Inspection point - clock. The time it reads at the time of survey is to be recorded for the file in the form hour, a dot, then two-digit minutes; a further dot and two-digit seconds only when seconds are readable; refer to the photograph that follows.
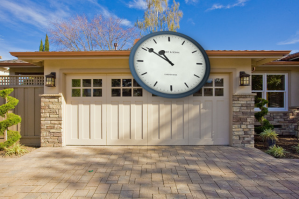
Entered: 10.51
